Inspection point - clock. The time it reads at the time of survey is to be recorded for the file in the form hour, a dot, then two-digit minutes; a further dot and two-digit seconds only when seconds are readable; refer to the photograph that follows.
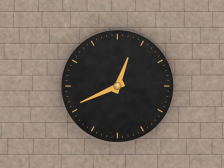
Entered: 12.41
